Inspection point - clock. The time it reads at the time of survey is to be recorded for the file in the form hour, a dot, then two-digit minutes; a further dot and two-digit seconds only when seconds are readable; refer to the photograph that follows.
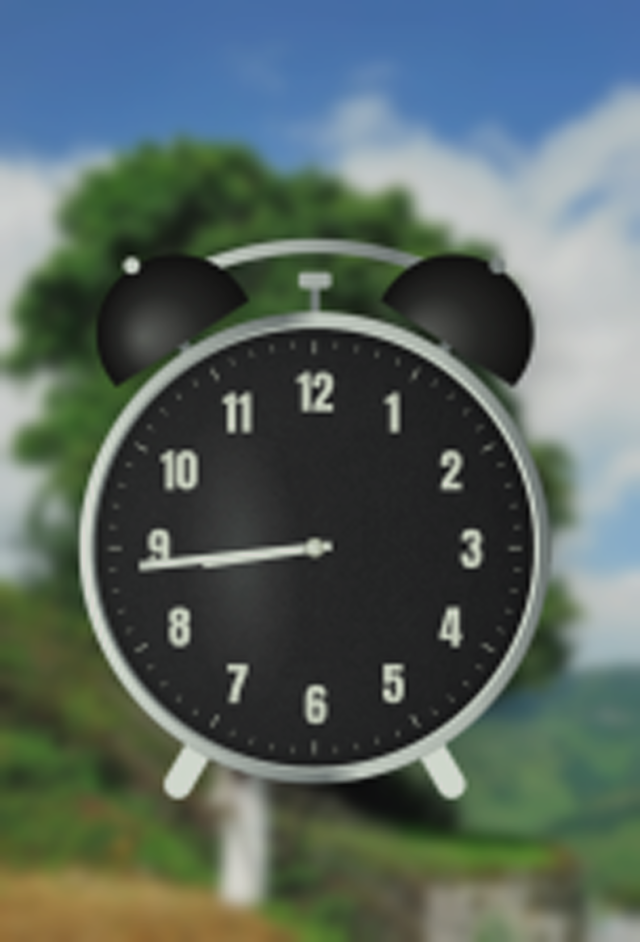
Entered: 8.44
